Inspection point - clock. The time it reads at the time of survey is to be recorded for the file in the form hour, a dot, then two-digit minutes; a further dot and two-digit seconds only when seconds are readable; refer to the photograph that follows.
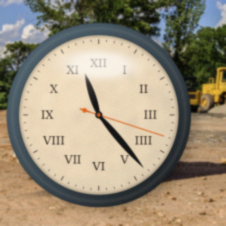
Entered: 11.23.18
